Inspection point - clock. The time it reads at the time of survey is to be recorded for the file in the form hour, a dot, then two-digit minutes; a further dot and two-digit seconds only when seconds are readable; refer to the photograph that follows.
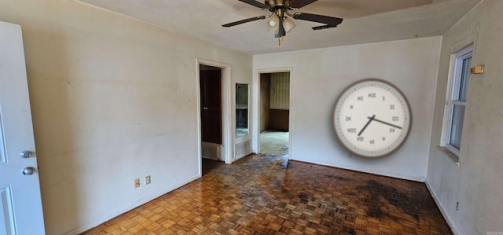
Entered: 7.18
